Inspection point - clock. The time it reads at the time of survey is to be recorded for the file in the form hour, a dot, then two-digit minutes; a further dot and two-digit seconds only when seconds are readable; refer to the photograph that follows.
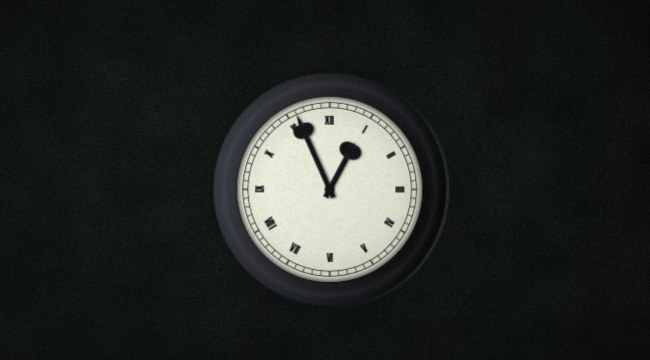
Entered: 12.56
